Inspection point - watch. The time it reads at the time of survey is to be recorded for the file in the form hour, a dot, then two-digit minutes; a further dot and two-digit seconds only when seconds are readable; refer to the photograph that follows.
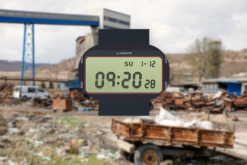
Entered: 9.20.28
